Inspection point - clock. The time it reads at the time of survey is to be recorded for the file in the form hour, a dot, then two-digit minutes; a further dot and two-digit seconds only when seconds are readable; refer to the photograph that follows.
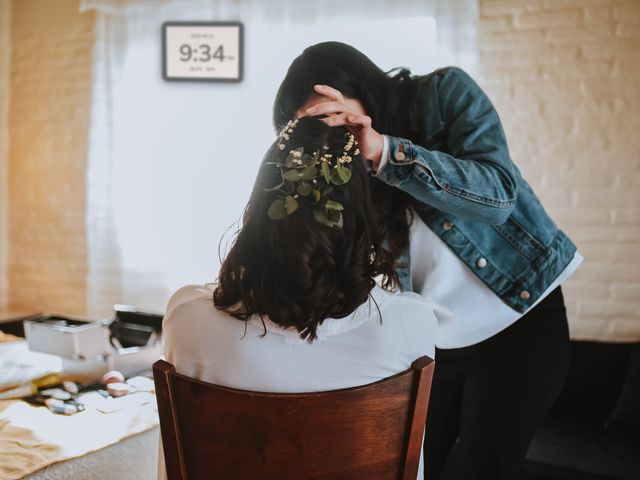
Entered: 9.34
